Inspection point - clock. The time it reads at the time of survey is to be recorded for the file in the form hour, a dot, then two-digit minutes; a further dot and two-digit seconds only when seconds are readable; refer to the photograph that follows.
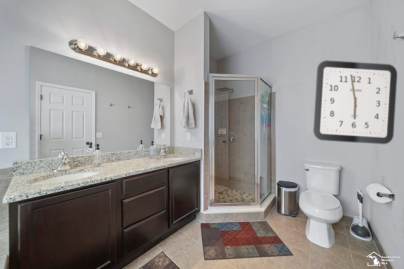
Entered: 5.58
